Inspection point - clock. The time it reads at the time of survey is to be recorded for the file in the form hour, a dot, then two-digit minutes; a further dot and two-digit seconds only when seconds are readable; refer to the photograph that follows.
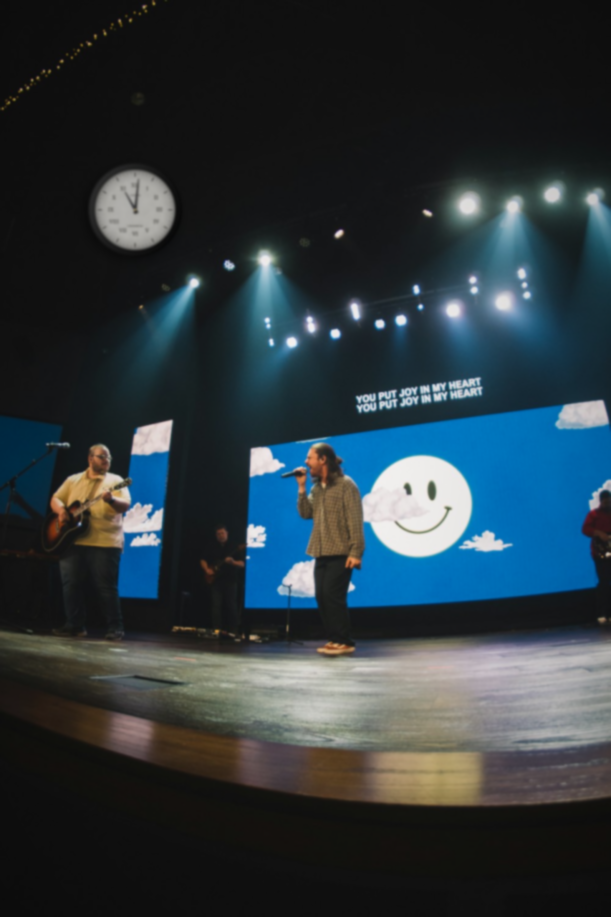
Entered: 11.01
